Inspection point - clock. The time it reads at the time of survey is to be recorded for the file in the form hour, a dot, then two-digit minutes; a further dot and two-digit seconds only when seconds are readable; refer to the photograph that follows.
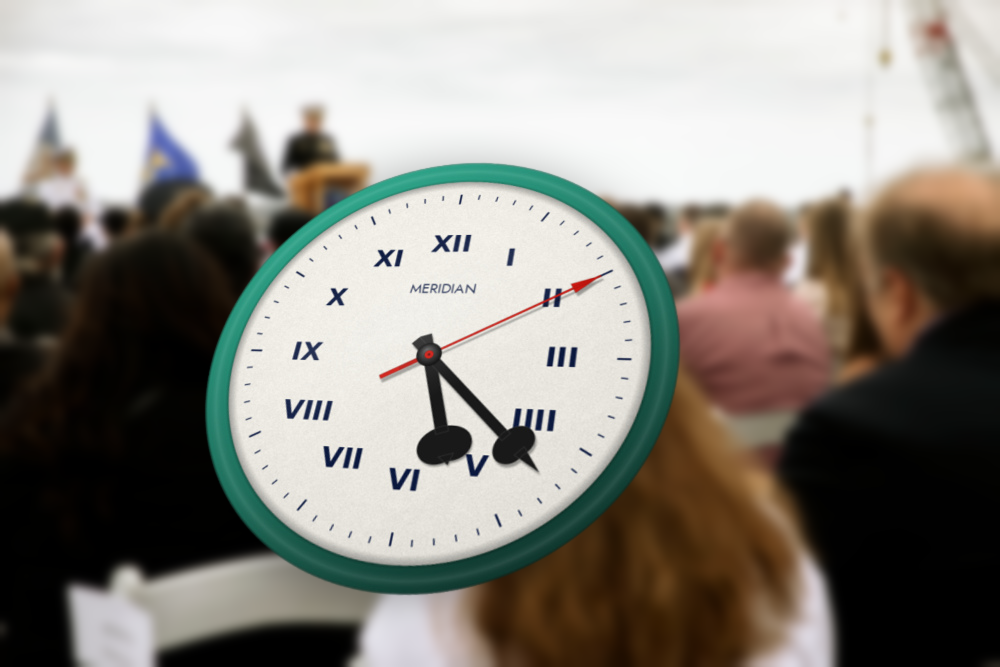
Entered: 5.22.10
